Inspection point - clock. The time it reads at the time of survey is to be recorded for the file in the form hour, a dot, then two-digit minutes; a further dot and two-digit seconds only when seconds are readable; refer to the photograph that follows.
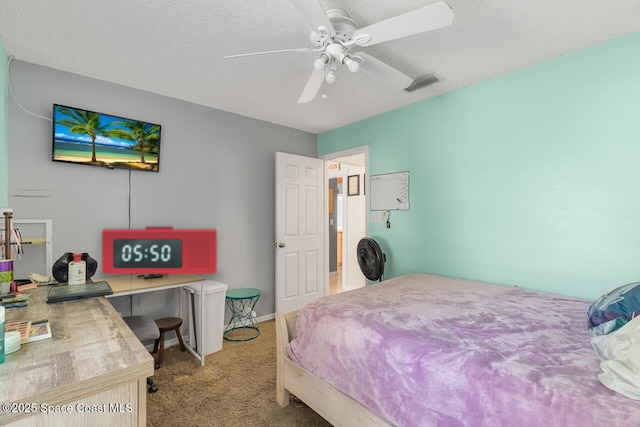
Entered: 5.50
